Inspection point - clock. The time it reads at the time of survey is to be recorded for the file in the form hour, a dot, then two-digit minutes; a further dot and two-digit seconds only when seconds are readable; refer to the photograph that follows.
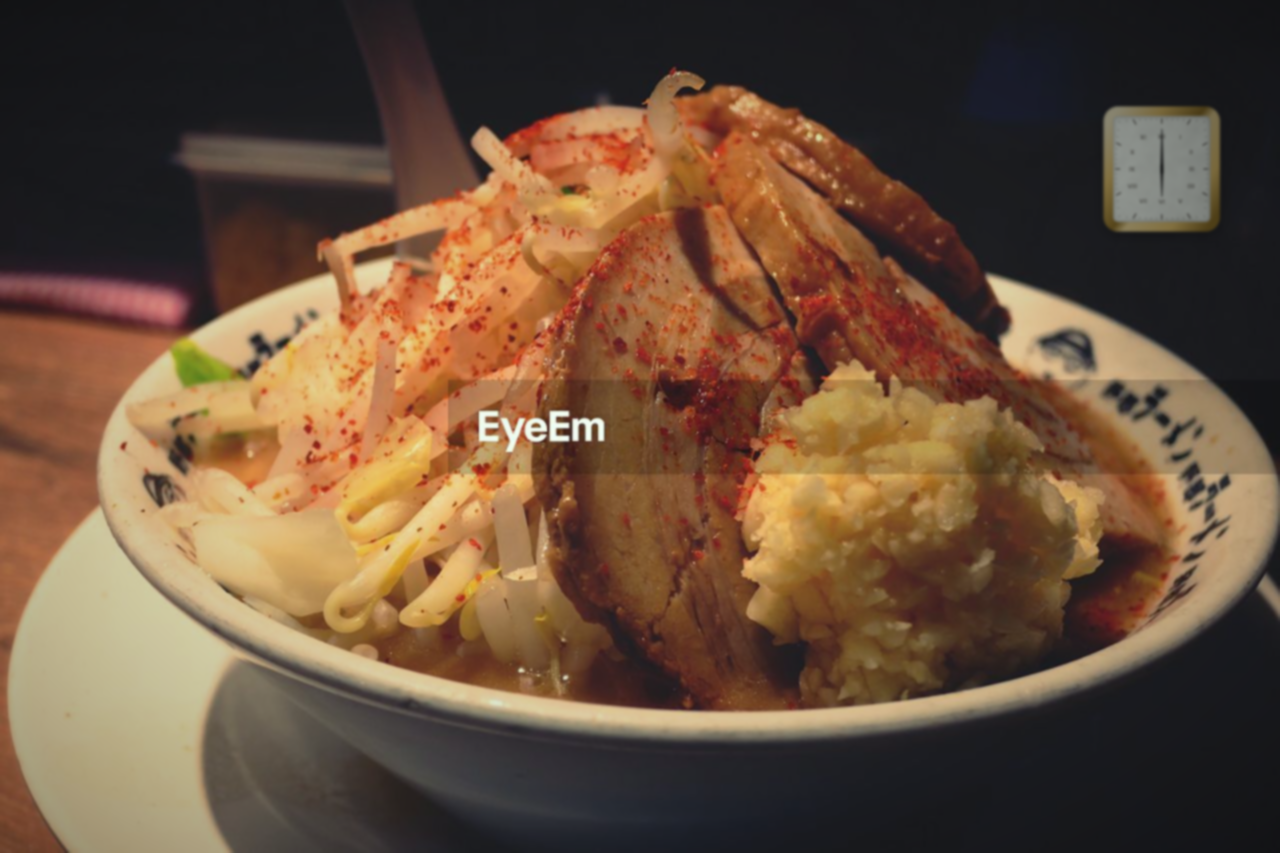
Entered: 6.00
